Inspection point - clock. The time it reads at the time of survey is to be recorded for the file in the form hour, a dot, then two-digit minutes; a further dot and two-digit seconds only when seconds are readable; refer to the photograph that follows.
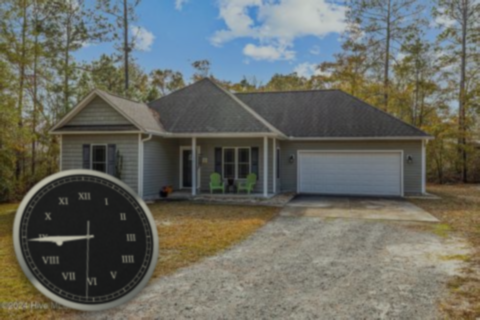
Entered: 8.44.31
